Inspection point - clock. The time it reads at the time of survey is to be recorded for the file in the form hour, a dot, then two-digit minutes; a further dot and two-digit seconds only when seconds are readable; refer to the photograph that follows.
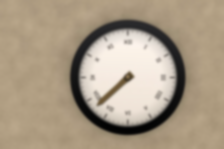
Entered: 7.38
